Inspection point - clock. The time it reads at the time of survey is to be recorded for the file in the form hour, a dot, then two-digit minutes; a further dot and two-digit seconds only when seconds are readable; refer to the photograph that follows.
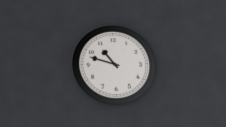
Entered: 10.48
